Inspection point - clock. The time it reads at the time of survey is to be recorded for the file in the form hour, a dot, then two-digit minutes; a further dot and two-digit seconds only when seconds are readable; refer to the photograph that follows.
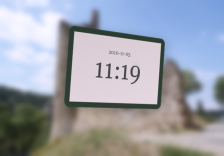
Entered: 11.19
